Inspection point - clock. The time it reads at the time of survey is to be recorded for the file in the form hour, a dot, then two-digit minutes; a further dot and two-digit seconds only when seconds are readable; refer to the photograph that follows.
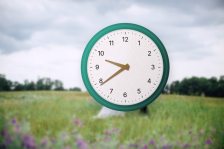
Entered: 9.39
